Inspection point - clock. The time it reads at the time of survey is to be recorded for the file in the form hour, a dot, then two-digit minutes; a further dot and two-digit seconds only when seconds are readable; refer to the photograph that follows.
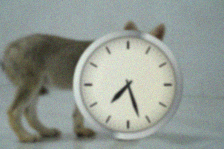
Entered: 7.27
